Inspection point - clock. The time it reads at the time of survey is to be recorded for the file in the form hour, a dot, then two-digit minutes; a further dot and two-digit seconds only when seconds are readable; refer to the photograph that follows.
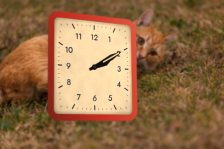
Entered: 2.10
